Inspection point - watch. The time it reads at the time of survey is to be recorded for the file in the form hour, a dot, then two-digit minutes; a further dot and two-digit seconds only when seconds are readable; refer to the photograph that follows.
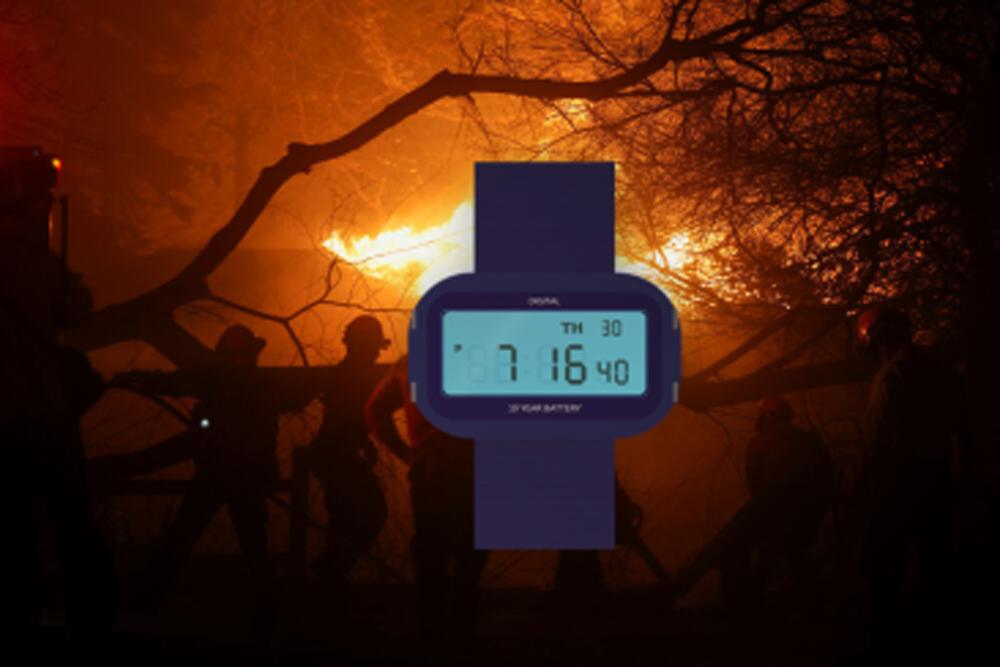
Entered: 7.16.40
